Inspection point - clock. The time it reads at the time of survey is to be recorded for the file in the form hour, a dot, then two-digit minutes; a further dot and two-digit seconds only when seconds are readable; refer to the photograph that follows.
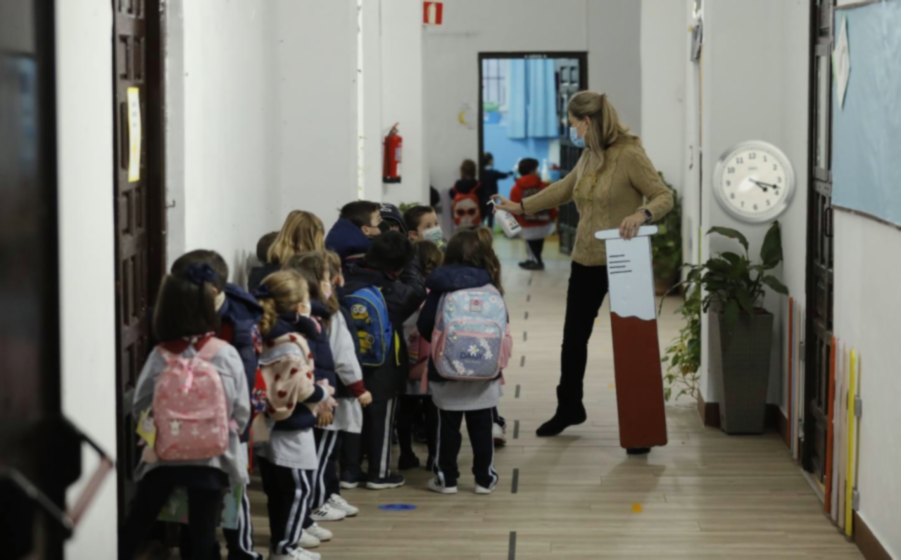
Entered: 4.18
